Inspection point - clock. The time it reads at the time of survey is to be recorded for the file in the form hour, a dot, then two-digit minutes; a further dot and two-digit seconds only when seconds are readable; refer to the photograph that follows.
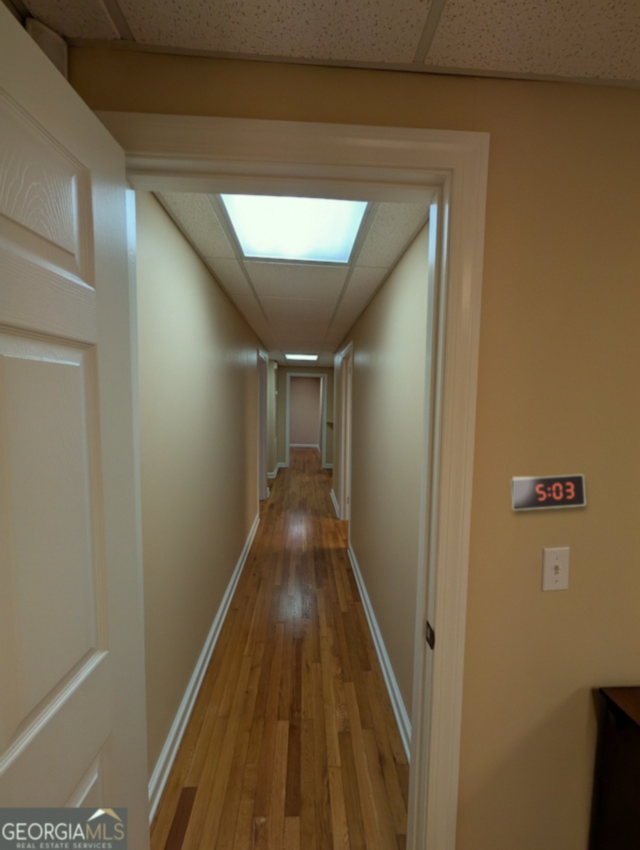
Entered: 5.03
